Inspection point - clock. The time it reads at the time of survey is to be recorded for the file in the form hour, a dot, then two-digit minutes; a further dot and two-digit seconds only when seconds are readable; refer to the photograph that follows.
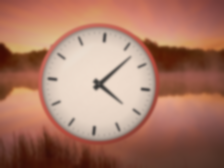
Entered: 4.07
